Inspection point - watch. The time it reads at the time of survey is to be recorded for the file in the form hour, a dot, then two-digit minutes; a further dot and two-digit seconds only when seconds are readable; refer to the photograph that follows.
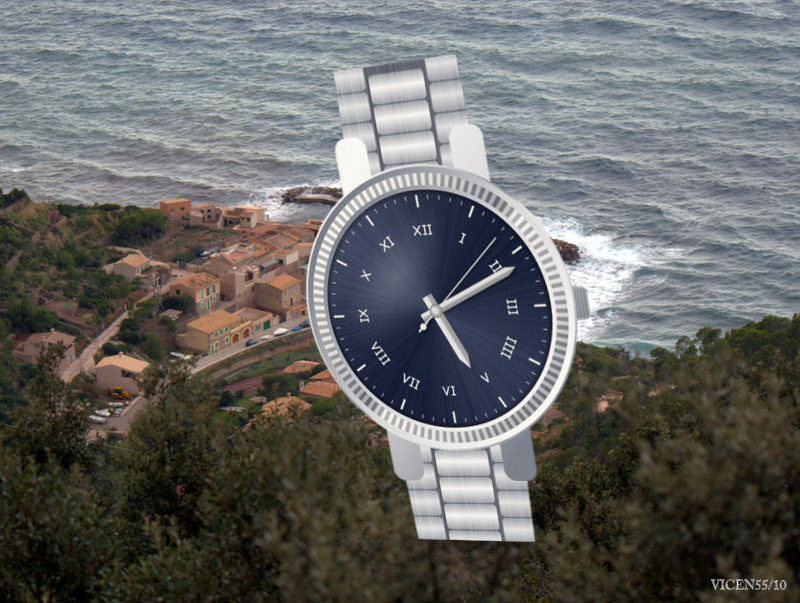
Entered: 5.11.08
